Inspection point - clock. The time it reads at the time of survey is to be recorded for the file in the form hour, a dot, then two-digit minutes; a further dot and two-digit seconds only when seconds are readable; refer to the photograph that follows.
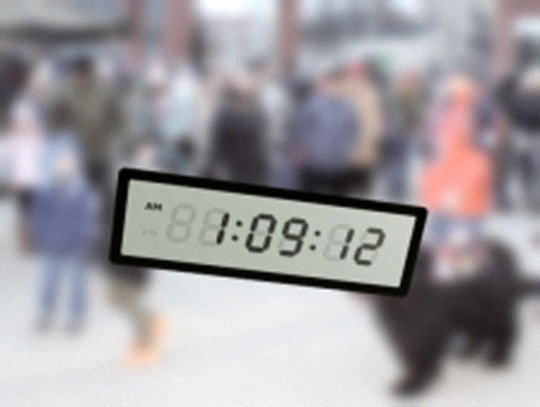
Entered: 1.09.12
